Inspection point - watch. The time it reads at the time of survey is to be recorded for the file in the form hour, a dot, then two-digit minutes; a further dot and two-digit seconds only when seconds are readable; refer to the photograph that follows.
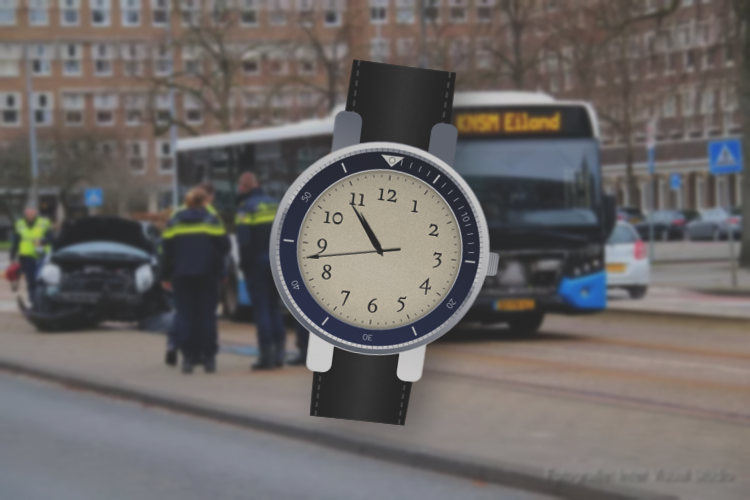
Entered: 10.53.43
